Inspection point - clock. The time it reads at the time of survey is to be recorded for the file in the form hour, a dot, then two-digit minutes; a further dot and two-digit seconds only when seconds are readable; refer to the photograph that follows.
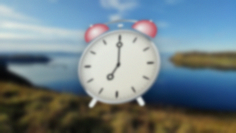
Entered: 7.00
